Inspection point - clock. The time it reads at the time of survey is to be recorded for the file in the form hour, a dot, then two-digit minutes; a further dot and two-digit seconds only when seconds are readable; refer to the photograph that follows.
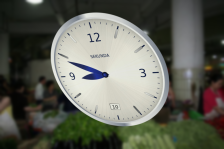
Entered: 8.49
